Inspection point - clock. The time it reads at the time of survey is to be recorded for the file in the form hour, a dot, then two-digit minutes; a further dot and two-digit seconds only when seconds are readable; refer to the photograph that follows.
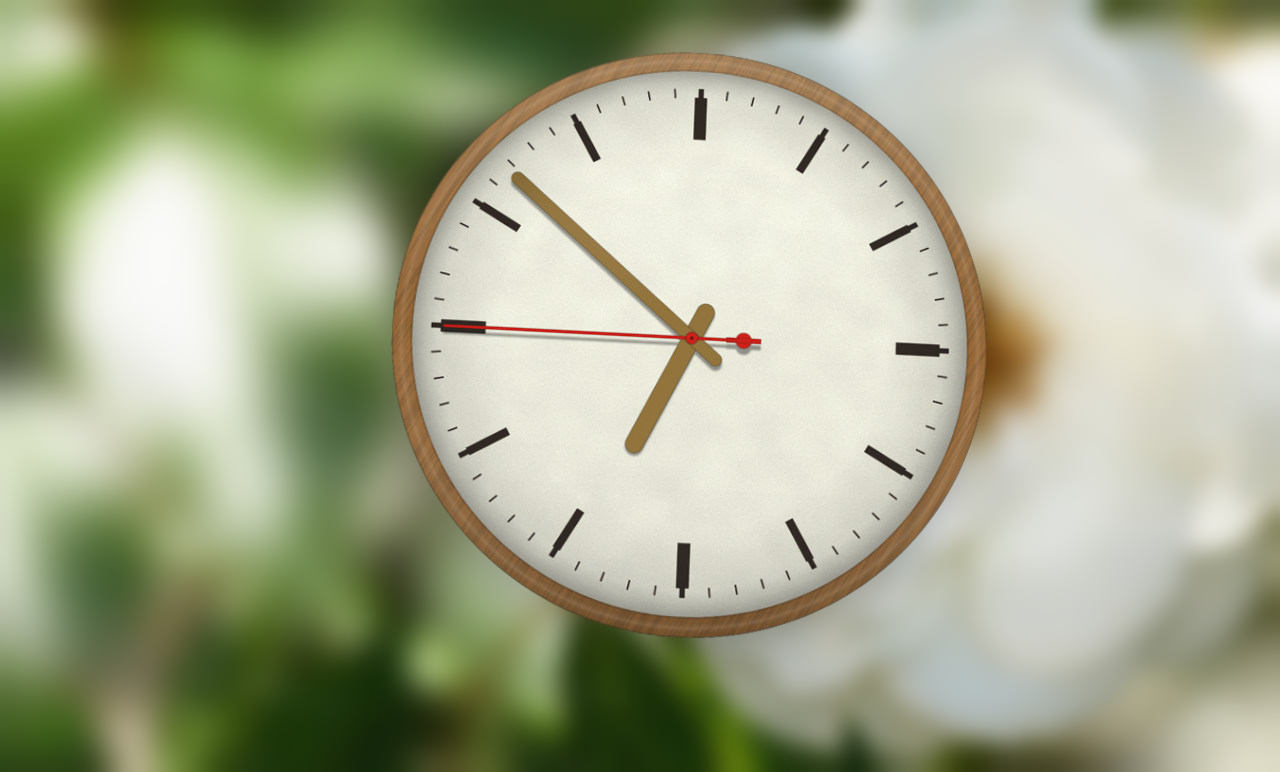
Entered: 6.51.45
